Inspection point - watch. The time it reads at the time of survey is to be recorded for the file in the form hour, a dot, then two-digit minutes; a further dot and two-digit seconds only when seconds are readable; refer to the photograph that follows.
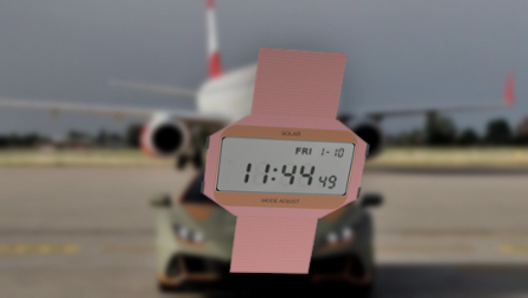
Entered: 11.44.49
